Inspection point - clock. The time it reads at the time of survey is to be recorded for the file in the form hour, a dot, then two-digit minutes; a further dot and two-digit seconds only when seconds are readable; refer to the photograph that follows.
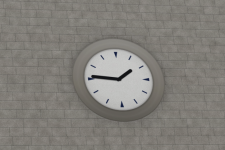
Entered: 1.46
